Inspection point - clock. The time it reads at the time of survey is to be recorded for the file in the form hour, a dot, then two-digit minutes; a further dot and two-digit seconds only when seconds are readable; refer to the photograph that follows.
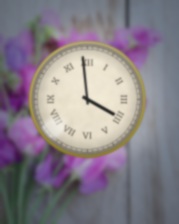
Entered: 3.59
